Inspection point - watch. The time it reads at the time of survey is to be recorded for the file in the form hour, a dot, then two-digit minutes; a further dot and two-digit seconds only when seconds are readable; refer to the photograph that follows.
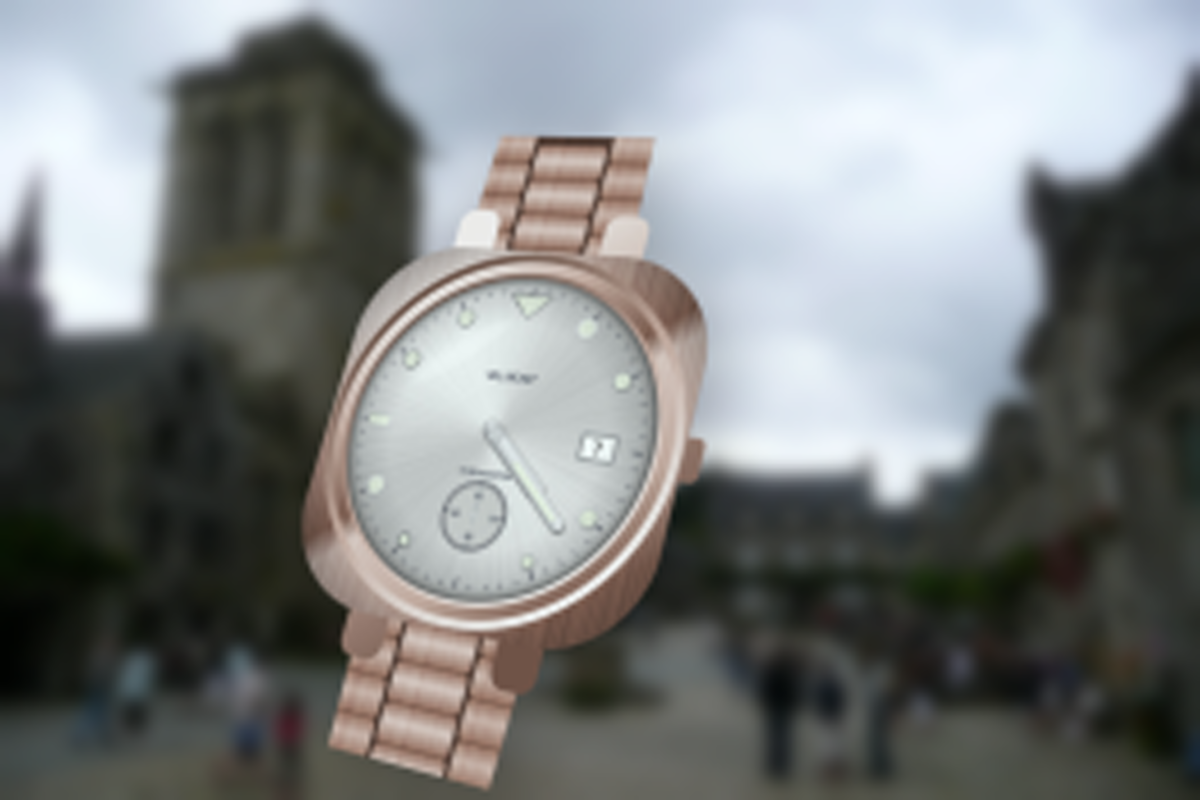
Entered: 4.22
